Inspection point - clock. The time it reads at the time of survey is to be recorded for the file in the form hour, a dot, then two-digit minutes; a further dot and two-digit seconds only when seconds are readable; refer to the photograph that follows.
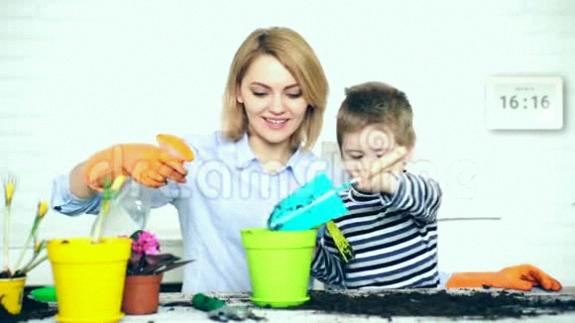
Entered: 16.16
